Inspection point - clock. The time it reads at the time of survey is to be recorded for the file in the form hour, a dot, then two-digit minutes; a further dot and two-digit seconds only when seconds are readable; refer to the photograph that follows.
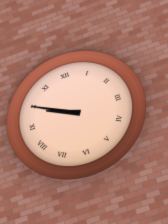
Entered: 9.50
